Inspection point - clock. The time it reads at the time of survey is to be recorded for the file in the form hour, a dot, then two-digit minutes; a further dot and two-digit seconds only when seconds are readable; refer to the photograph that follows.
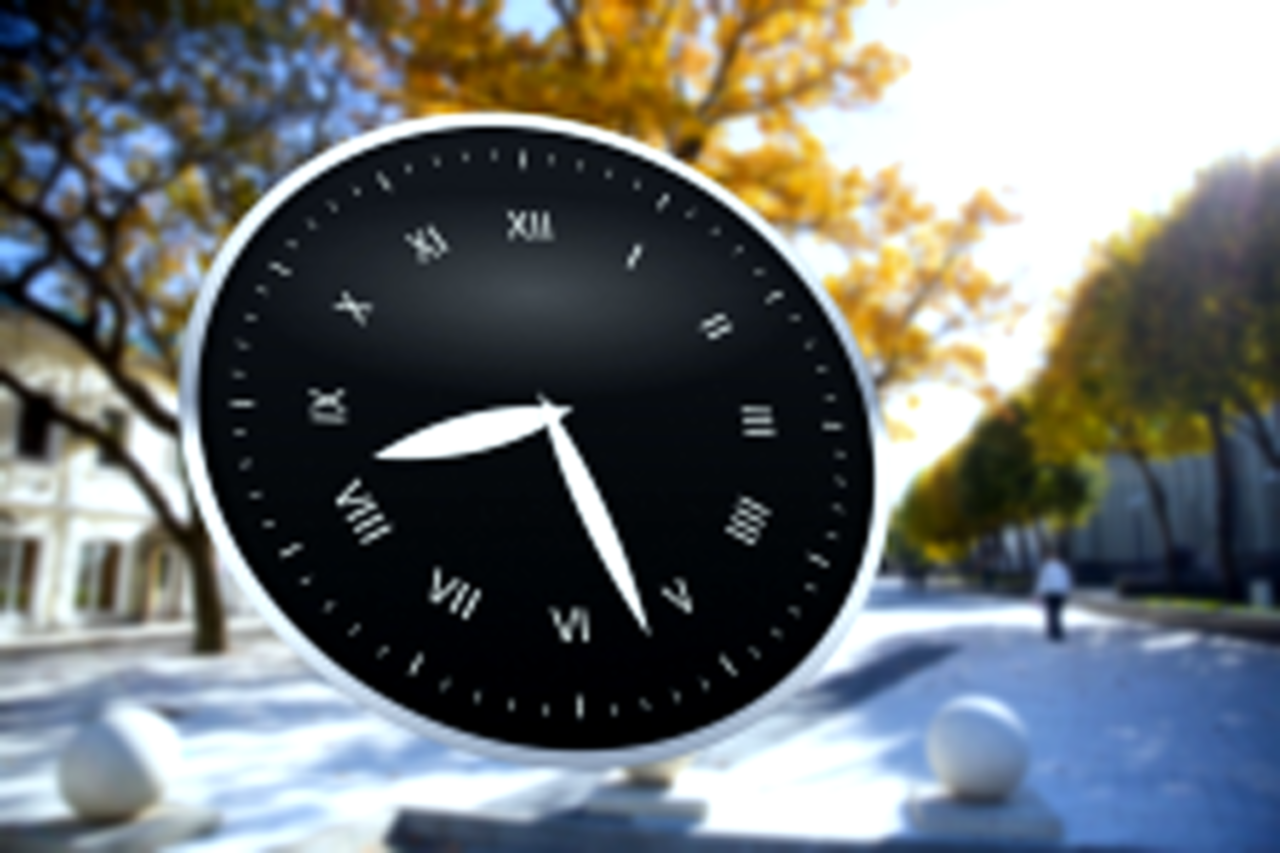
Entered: 8.27
